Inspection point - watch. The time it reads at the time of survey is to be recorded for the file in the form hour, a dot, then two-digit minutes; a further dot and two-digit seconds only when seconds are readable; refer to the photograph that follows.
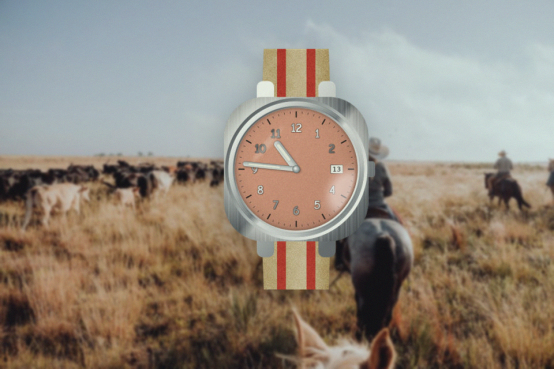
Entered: 10.46
